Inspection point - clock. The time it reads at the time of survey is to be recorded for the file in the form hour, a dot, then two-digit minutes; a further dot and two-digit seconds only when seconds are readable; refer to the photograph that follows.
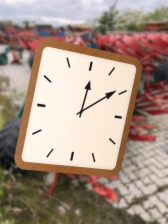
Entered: 12.09
